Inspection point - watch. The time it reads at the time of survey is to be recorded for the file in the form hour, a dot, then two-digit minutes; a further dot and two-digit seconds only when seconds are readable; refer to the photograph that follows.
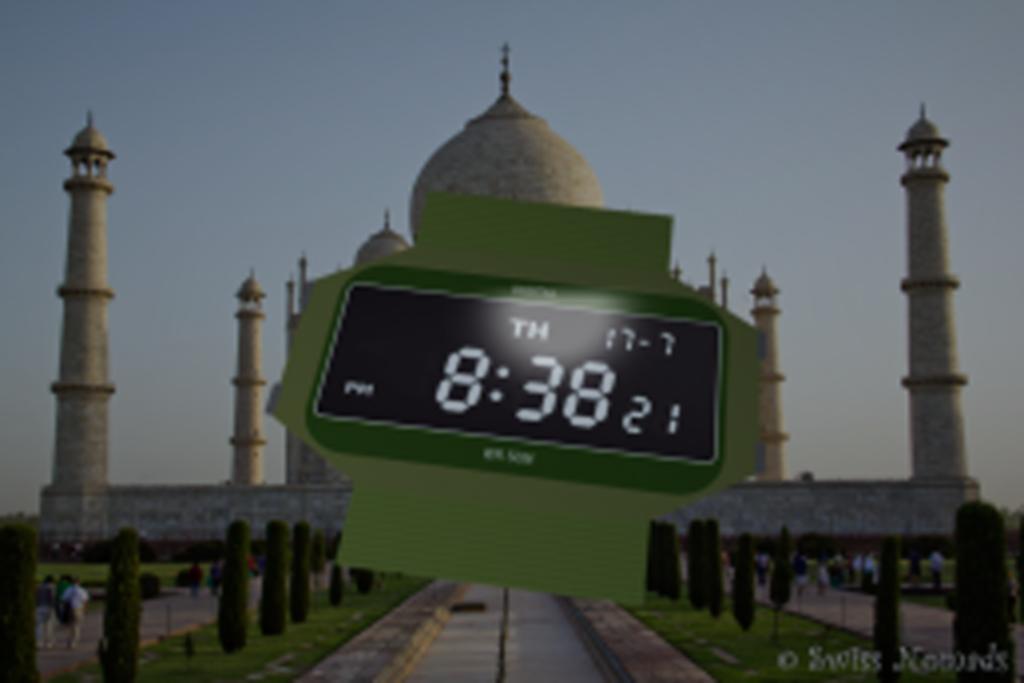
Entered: 8.38.21
